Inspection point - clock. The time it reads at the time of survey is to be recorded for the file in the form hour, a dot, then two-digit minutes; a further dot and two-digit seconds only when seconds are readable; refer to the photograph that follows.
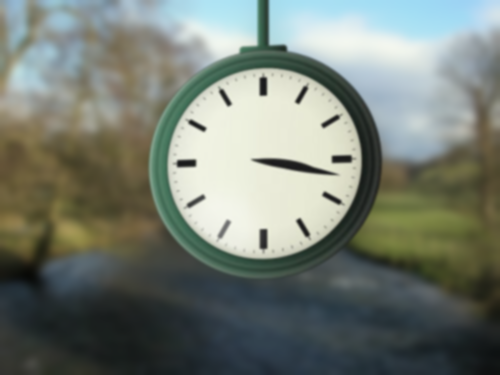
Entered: 3.17
